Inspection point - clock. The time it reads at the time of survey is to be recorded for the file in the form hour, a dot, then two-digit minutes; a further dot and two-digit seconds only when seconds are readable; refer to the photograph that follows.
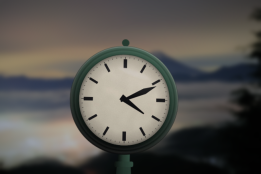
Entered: 4.11
